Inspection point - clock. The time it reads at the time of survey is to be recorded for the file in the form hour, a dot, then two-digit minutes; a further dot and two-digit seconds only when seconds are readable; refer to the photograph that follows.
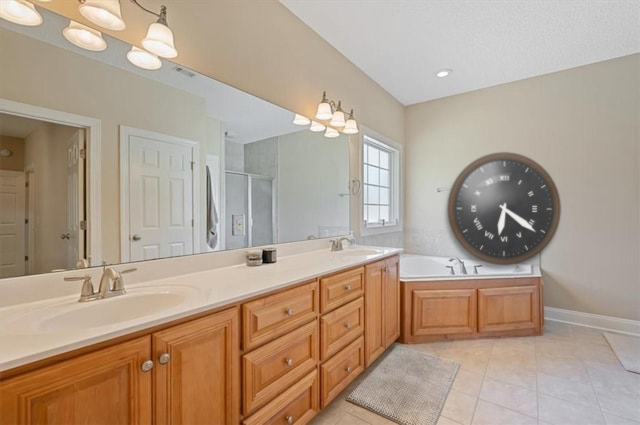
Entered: 6.21
